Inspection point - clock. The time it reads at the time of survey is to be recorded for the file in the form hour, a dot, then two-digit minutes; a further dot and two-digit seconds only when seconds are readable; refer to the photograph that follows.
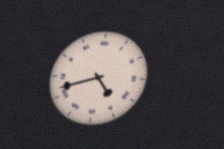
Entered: 4.42
